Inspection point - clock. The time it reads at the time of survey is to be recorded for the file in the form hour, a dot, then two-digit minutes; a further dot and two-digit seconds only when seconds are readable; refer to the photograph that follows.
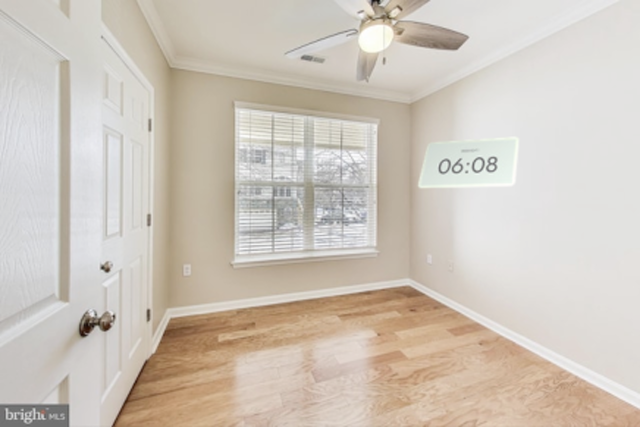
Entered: 6.08
